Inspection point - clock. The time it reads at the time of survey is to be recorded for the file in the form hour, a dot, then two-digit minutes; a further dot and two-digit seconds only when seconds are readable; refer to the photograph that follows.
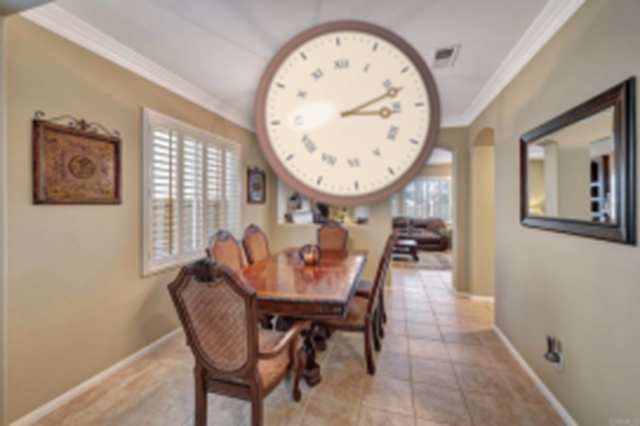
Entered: 3.12
